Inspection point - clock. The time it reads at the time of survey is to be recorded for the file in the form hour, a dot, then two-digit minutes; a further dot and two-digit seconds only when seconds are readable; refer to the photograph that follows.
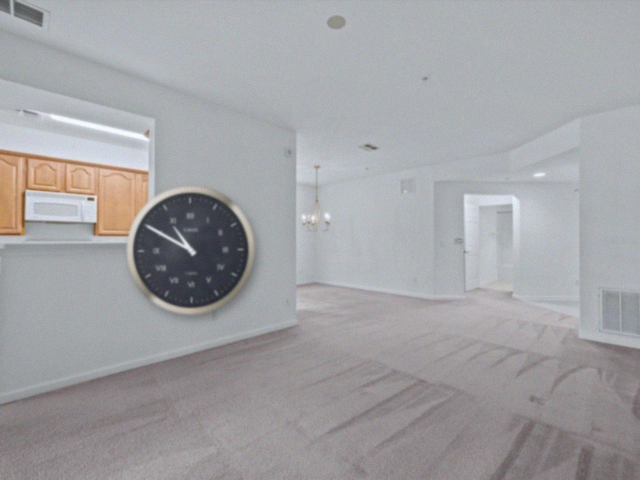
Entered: 10.50
